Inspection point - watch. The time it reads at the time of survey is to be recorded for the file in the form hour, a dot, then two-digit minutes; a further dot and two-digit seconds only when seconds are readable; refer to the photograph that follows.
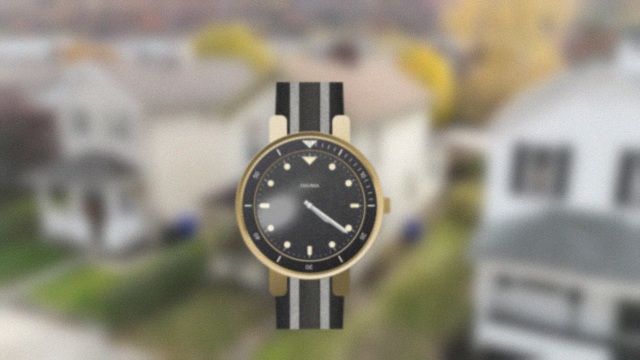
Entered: 4.21
